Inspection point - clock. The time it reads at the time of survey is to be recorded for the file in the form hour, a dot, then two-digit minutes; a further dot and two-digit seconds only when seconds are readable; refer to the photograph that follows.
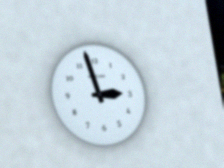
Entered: 2.58
